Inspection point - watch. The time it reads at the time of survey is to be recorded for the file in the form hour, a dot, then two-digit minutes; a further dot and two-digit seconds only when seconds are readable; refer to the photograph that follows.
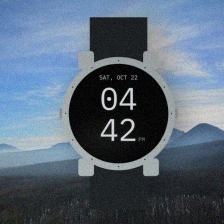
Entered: 4.42
